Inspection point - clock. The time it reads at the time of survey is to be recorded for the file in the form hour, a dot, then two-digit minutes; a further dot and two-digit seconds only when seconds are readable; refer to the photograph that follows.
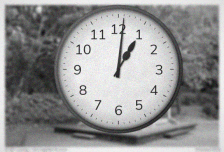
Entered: 1.01
